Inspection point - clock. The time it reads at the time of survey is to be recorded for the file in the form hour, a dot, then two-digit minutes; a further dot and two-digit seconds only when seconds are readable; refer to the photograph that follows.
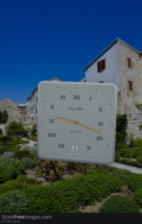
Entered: 9.18
